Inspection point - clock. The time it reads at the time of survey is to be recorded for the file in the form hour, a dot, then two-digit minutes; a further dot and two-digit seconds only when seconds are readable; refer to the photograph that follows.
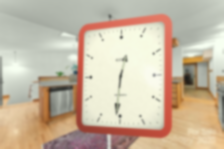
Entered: 12.31
